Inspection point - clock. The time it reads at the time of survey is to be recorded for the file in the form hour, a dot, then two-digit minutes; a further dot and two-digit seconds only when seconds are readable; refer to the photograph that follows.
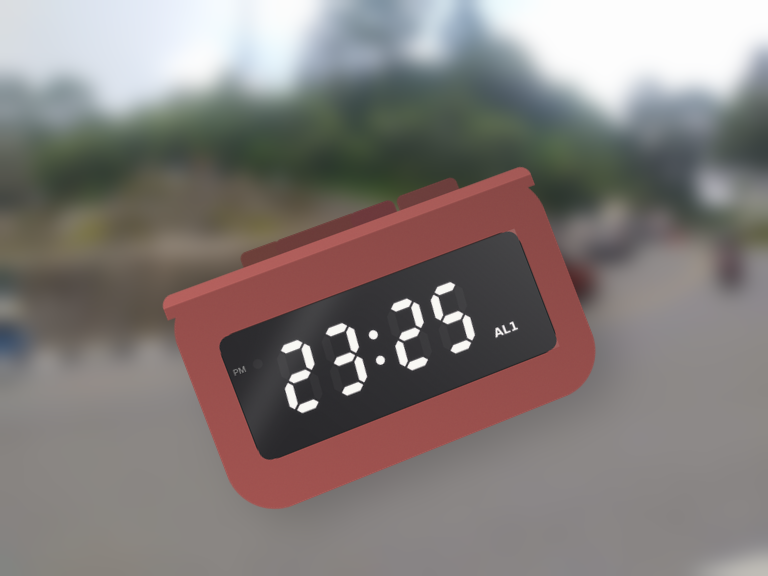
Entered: 23.25
